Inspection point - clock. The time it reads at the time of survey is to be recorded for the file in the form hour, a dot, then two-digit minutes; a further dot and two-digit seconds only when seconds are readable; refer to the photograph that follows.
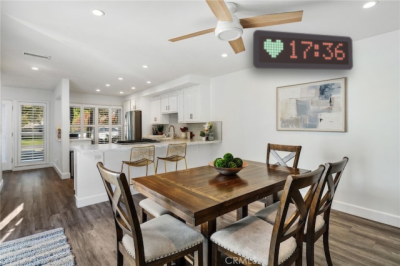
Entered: 17.36
